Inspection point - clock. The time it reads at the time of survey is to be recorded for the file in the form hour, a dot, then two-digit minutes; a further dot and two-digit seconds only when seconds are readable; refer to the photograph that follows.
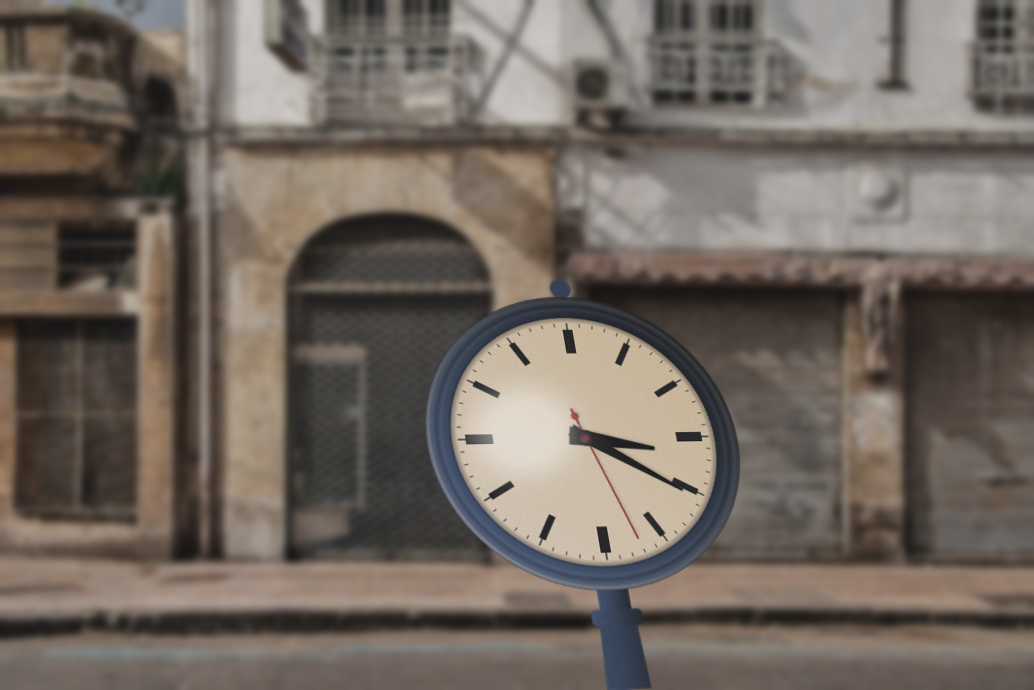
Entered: 3.20.27
